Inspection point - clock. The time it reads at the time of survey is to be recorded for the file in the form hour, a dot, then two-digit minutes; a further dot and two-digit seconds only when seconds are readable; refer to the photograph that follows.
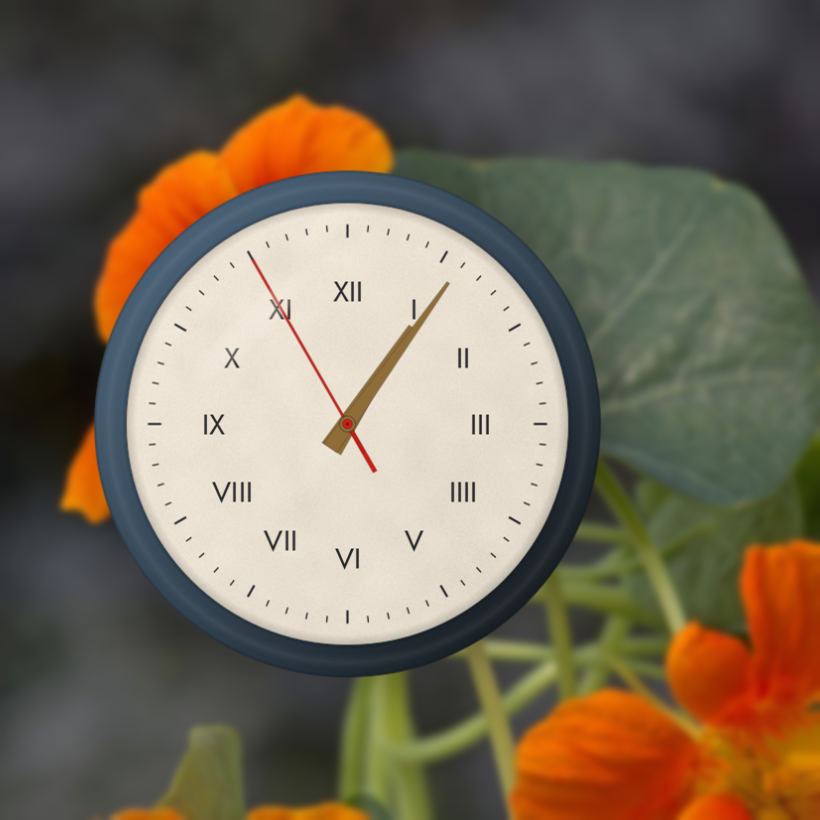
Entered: 1.05.55
